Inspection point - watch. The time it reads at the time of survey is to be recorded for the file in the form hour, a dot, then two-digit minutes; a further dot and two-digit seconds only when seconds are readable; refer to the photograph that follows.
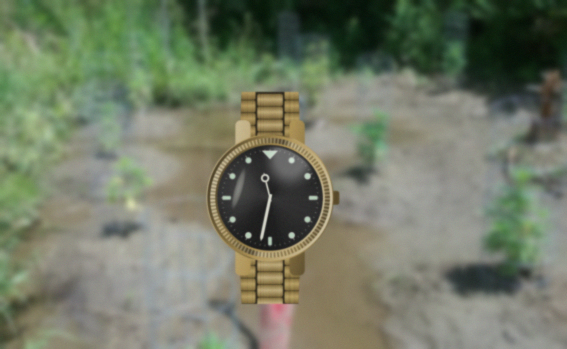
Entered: 11.32
